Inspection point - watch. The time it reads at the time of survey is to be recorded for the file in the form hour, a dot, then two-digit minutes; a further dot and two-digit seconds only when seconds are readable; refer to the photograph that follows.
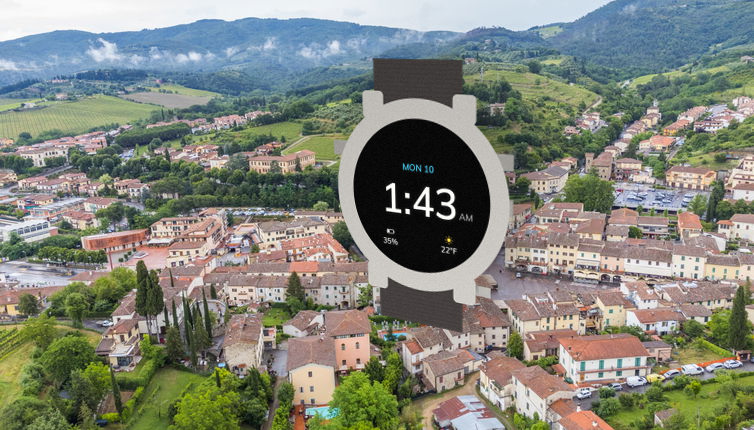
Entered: 1.43
